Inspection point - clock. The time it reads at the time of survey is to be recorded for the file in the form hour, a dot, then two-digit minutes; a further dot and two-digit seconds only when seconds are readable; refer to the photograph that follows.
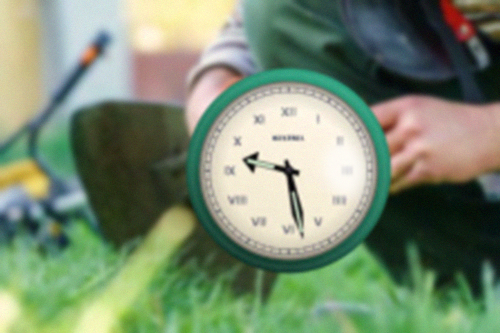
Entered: 9.28
